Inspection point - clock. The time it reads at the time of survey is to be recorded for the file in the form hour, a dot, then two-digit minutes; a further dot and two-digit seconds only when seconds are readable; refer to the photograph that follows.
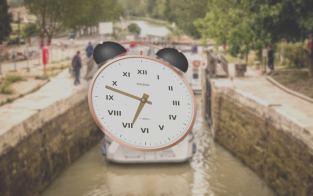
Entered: 6.48
